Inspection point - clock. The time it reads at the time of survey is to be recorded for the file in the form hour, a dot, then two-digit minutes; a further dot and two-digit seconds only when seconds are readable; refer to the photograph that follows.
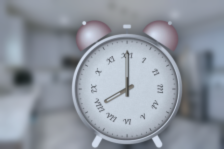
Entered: 8.00
